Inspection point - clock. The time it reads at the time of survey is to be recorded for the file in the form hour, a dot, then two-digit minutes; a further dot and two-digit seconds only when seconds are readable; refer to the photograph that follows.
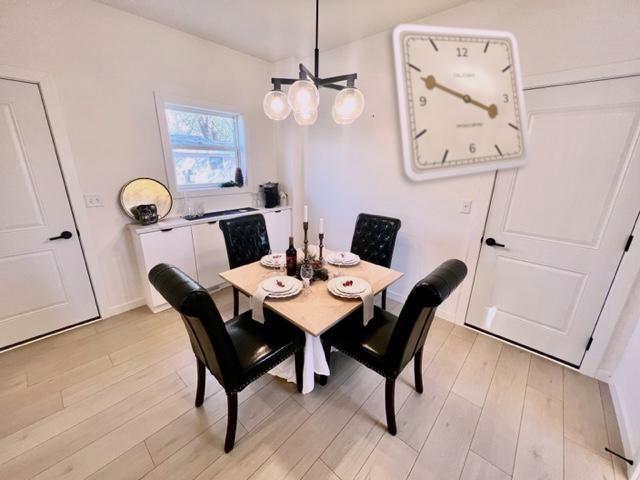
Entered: 3.49
